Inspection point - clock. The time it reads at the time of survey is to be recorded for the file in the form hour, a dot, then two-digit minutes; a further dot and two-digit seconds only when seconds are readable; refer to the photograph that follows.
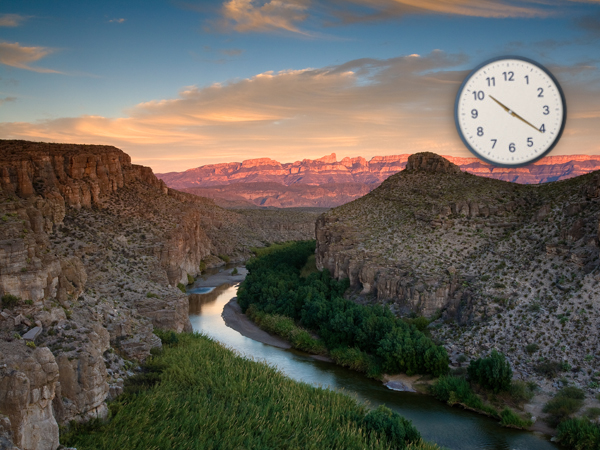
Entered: 10.21
